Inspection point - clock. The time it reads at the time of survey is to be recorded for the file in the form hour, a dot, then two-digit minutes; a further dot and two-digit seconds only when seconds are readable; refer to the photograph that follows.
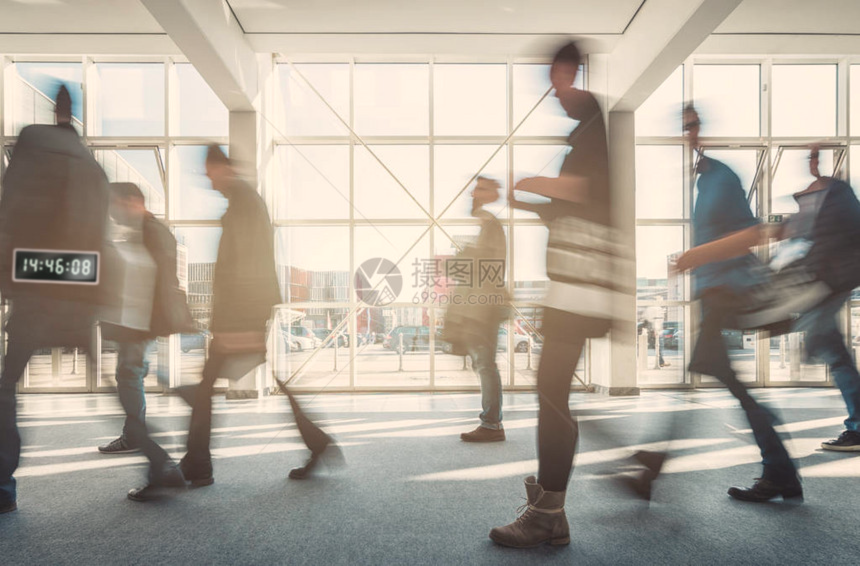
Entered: 14.46.08
